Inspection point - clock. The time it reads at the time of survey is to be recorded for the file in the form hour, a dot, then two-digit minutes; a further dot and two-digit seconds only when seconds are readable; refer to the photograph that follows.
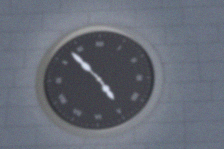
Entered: 4.53
